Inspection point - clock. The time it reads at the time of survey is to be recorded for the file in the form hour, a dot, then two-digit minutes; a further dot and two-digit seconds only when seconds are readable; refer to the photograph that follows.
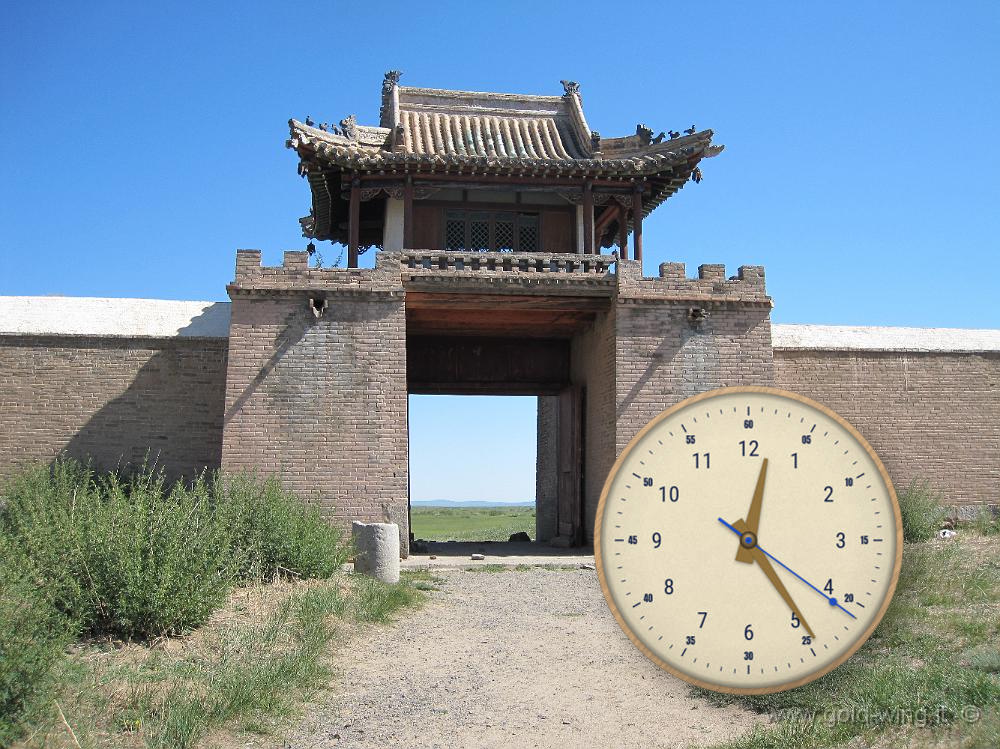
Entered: 12.24.21
